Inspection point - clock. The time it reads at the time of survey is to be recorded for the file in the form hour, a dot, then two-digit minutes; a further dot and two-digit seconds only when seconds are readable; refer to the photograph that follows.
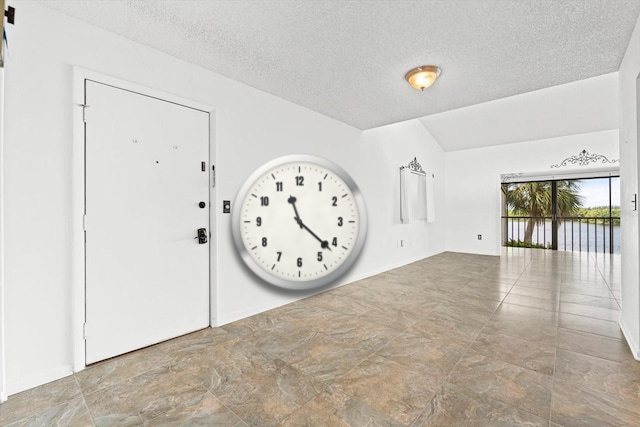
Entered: 11.22
